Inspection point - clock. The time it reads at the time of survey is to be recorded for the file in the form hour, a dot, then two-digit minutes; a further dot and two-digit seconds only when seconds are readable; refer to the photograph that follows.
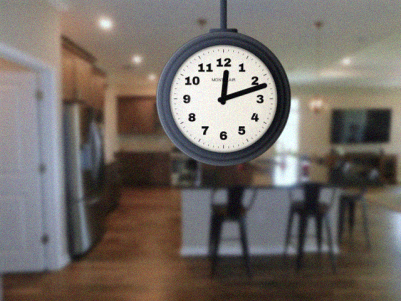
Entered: 12.12
